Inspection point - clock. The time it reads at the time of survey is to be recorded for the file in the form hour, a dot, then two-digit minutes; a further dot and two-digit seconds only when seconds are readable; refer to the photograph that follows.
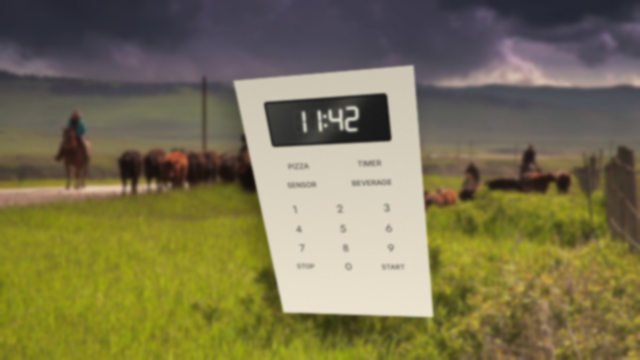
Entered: 11.42
